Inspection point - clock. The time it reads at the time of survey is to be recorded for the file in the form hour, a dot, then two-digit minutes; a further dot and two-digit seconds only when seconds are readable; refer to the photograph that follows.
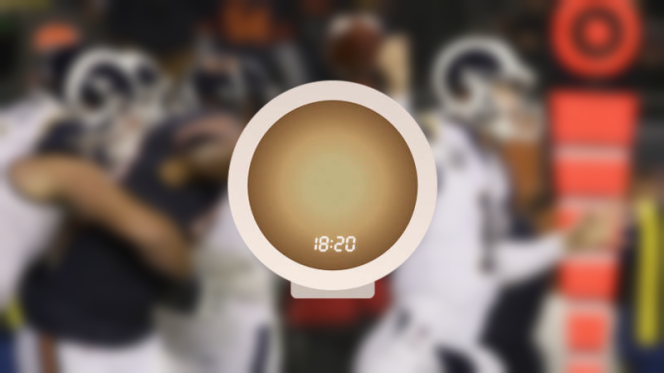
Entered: 18.20
